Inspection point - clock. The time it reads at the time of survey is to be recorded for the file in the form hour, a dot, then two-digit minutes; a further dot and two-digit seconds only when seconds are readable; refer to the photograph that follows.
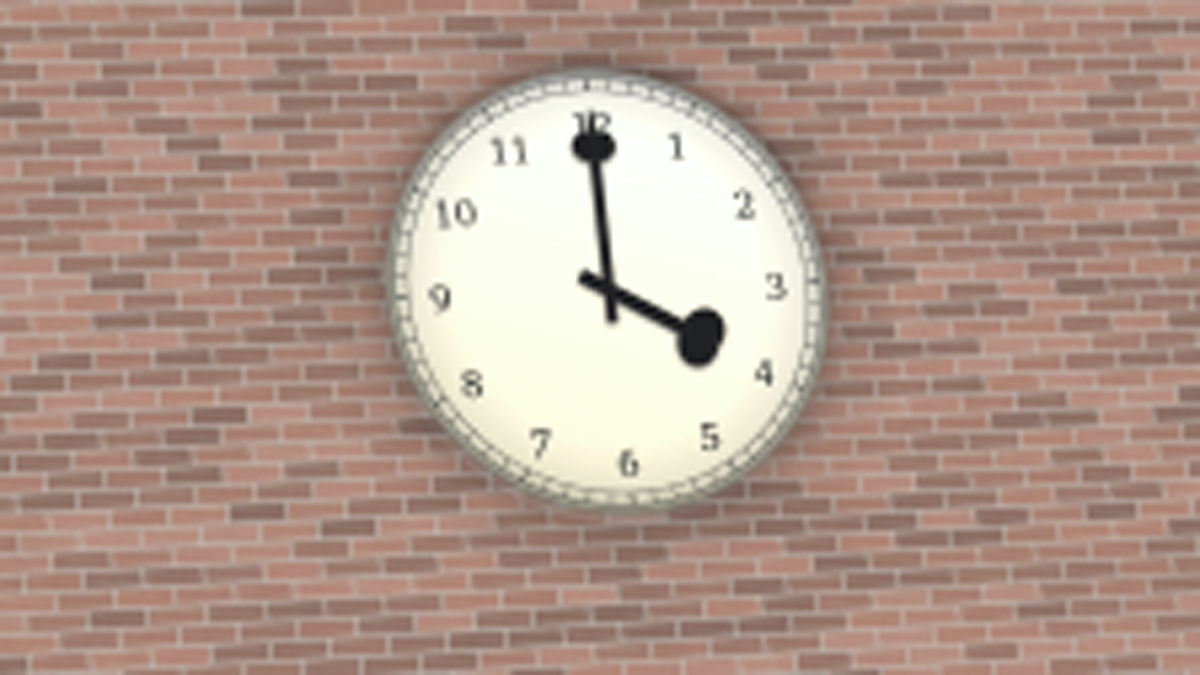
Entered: 4.00
